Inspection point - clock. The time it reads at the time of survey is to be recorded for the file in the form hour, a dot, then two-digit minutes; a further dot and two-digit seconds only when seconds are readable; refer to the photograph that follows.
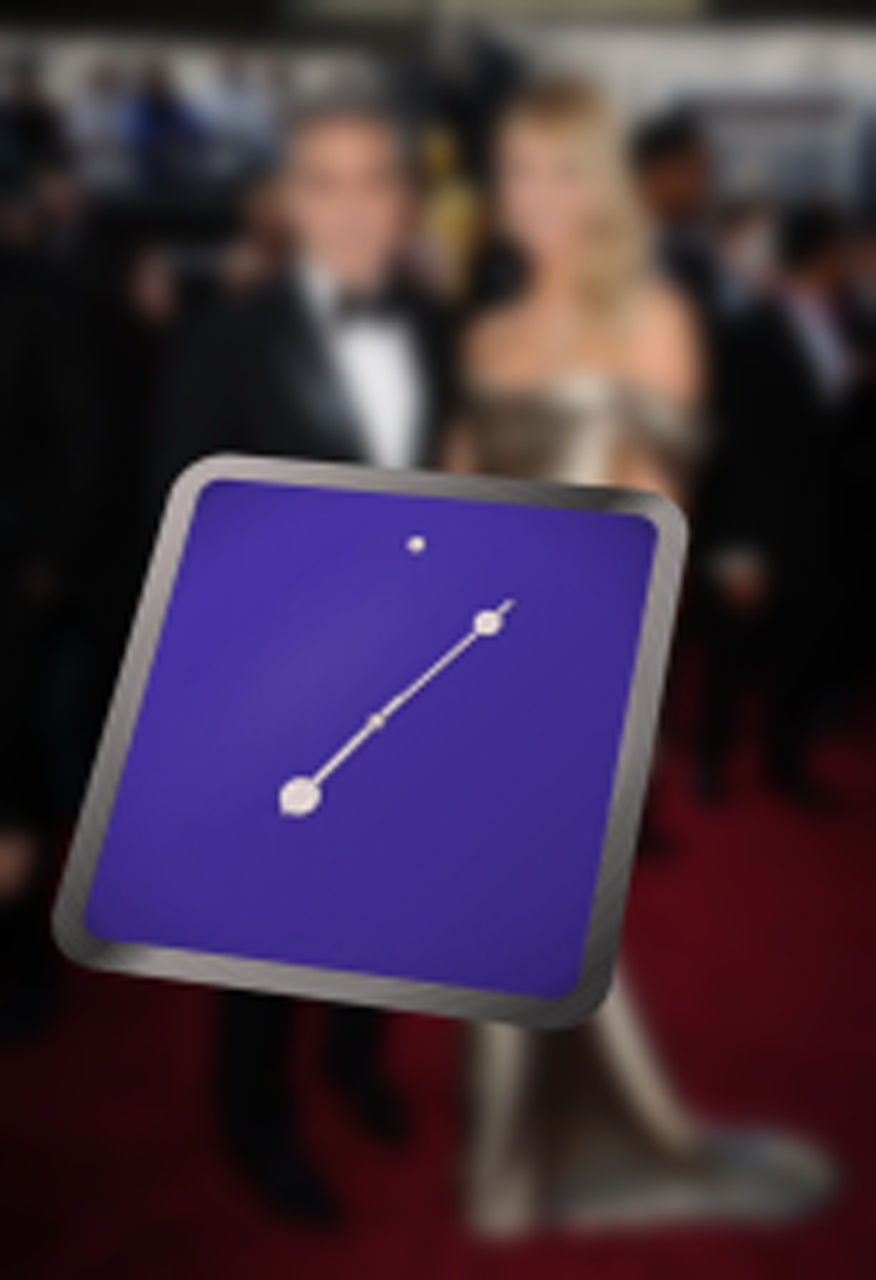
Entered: 7.06
